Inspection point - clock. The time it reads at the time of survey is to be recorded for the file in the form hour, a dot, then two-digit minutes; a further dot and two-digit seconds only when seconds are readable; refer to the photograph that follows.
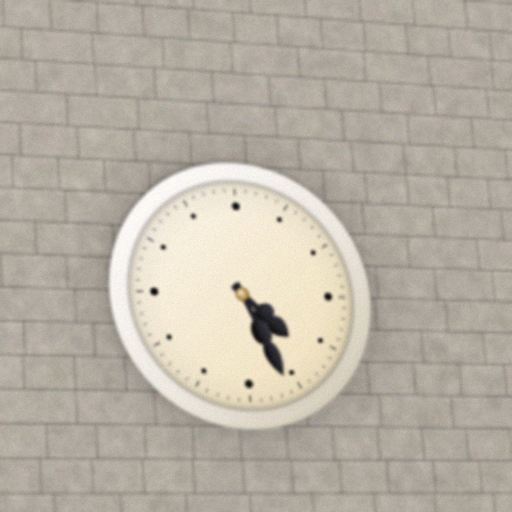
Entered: 4.26
